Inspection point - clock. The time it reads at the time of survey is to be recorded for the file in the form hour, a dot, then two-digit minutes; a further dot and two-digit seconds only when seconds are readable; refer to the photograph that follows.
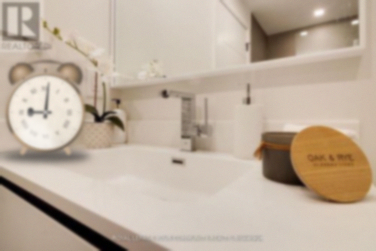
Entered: 9.01
